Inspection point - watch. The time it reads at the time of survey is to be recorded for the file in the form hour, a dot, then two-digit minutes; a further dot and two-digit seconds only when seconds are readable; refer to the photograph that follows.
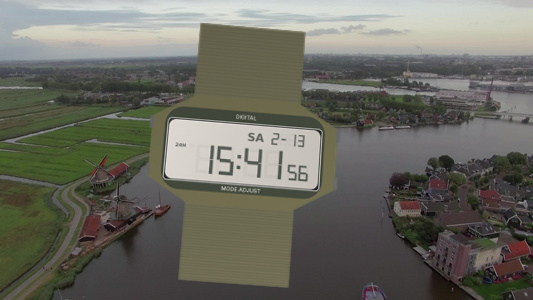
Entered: 15.41.56
